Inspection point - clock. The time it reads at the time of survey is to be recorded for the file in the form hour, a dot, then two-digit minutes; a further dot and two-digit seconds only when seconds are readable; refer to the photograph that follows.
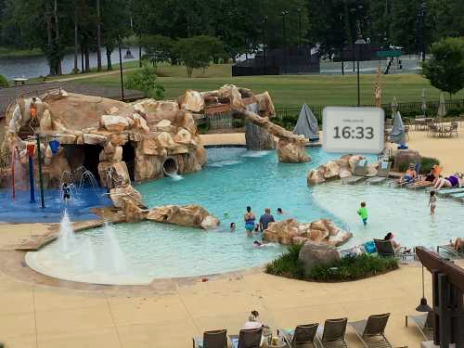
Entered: 16.33
